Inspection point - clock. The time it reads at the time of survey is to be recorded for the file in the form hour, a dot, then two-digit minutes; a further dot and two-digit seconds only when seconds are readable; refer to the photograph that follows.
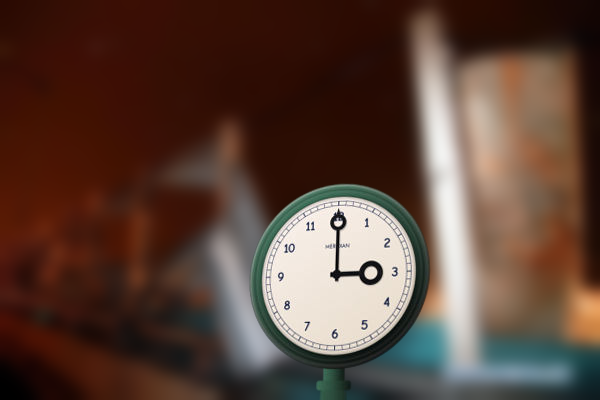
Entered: 3.00
